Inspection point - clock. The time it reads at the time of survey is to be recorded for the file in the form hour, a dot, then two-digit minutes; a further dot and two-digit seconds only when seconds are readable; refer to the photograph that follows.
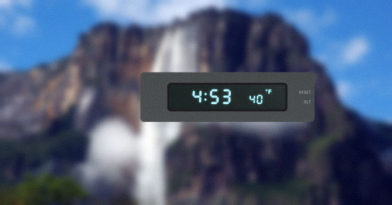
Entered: 4.53
